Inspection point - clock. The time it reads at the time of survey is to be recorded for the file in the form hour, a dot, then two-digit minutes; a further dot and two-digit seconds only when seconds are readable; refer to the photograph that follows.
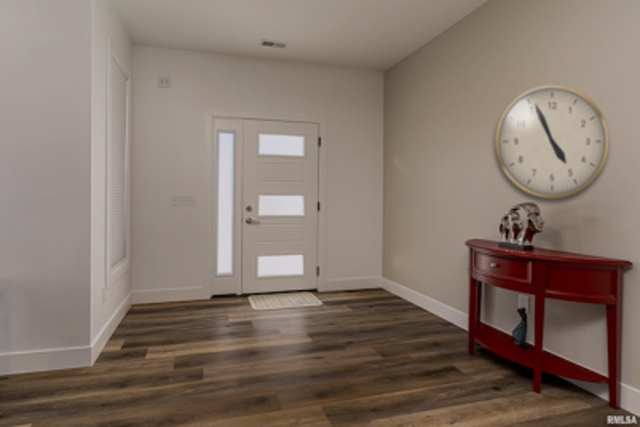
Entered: 4.56
